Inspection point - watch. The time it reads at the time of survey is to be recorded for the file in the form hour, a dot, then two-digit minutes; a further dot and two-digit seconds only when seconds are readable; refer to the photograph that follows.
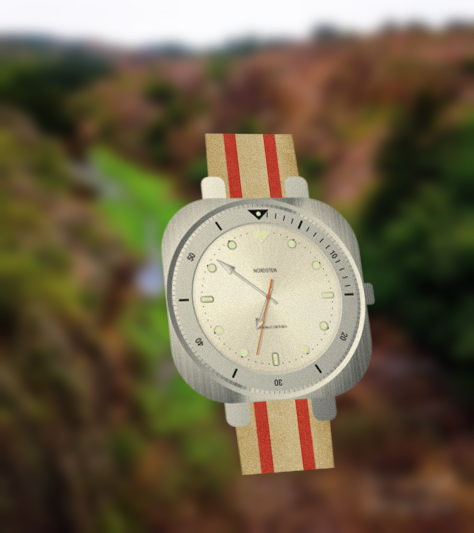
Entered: 6.51.33
